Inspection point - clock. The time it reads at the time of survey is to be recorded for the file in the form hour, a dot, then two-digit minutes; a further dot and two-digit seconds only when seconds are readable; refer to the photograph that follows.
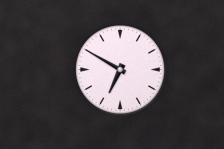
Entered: 6.50
